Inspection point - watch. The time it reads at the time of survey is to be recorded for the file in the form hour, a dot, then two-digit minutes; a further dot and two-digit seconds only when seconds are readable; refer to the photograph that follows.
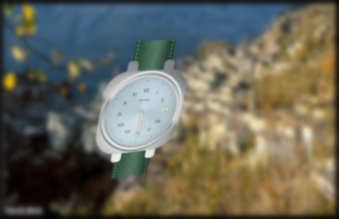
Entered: 5.30
